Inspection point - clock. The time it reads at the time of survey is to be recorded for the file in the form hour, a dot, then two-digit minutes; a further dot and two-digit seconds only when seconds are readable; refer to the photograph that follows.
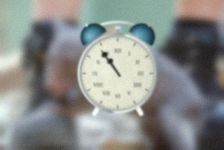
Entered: 10.54
